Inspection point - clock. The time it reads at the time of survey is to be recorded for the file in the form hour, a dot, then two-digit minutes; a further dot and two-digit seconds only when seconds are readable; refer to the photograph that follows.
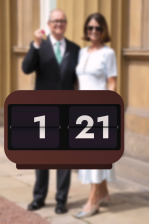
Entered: 1.21
